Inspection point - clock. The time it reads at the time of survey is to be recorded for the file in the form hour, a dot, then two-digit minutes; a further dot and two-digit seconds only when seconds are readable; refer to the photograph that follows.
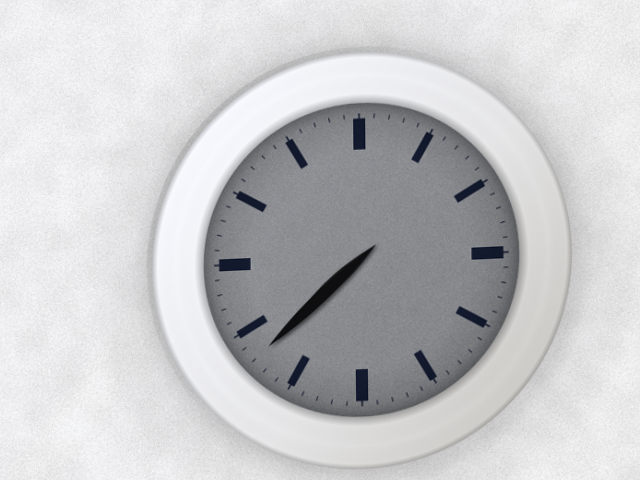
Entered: 7.38
